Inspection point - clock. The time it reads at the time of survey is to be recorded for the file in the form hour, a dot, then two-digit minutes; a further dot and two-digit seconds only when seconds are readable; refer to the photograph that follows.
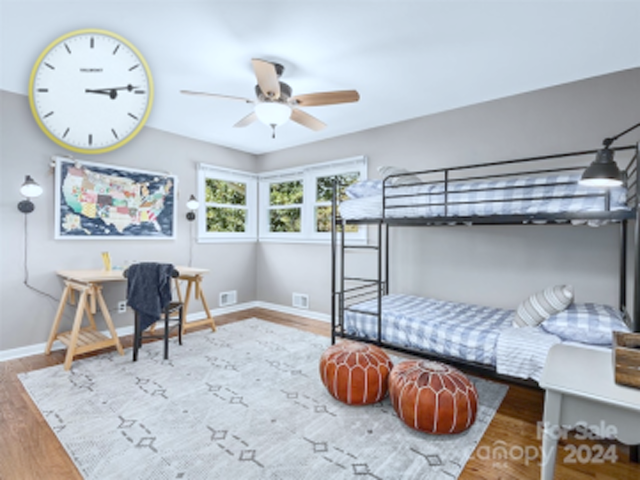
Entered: 3.14
